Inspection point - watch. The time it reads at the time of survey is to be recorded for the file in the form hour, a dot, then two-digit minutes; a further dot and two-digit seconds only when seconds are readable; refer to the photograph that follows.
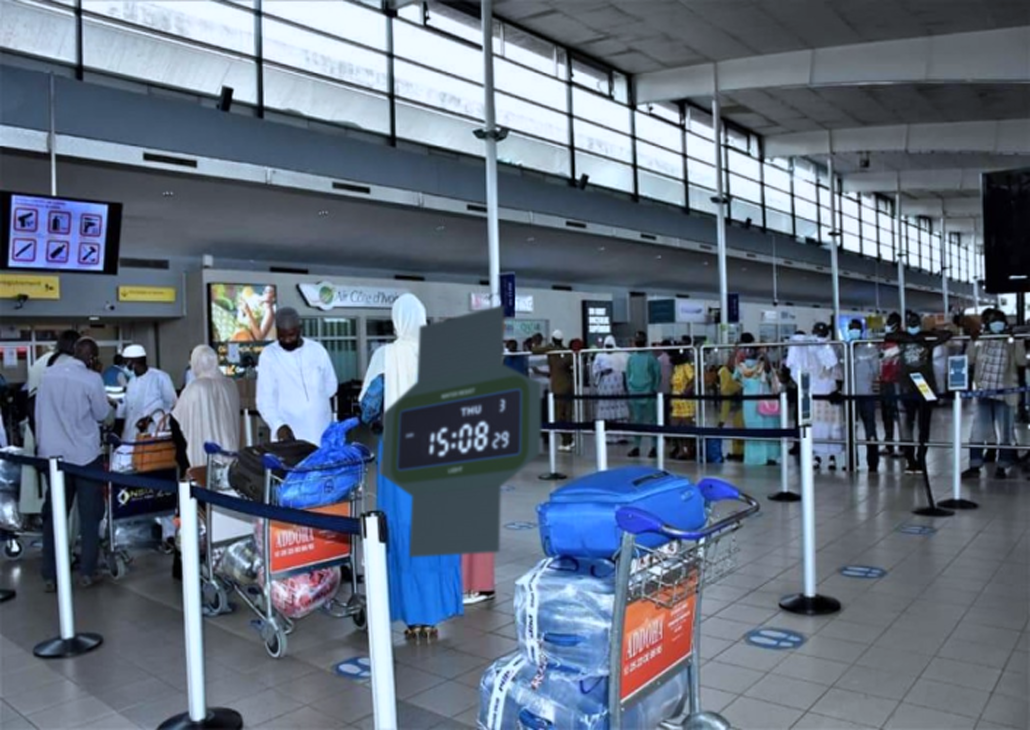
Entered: 15.08
